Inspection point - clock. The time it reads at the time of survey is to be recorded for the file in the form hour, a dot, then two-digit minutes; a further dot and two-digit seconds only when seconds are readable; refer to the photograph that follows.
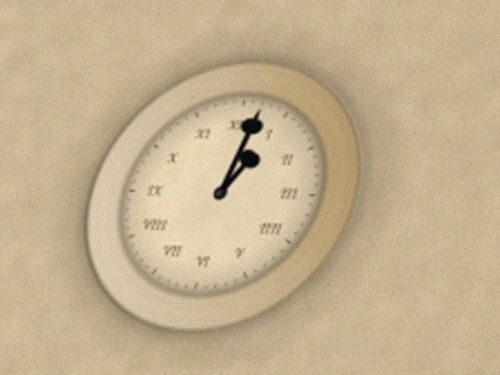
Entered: 1.02
